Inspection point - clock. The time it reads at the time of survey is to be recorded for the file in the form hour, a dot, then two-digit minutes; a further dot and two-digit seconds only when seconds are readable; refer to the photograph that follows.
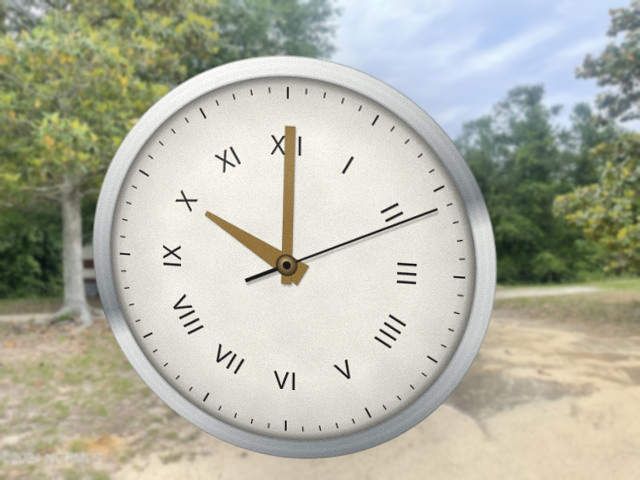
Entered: 10.00.11
